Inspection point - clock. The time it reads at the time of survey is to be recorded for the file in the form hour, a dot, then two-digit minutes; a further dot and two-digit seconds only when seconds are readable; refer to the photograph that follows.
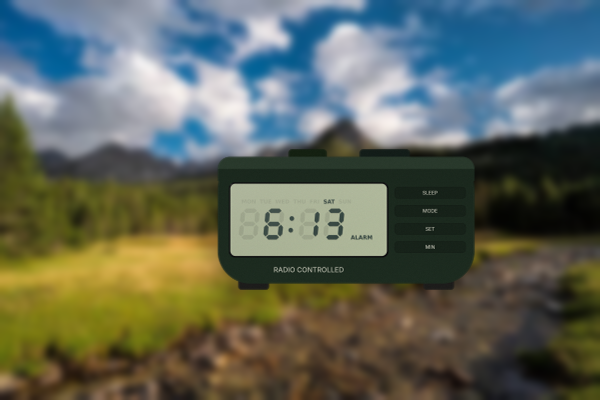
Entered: 6.13
